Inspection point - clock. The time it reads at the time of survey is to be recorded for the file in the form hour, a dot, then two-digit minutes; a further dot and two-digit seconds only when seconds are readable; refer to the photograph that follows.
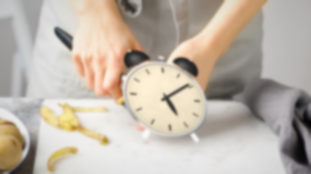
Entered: 5.09
